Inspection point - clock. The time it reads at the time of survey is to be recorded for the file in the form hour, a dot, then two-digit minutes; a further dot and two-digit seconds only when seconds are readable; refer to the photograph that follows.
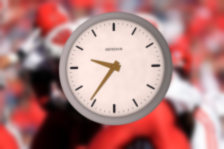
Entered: 9.36
